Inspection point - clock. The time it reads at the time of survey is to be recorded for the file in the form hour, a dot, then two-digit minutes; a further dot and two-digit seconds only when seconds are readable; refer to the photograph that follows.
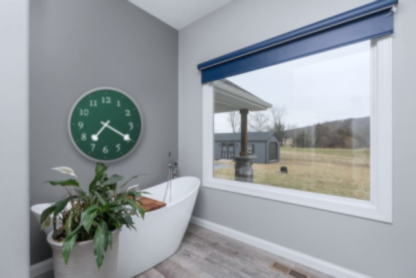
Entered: 7.20
